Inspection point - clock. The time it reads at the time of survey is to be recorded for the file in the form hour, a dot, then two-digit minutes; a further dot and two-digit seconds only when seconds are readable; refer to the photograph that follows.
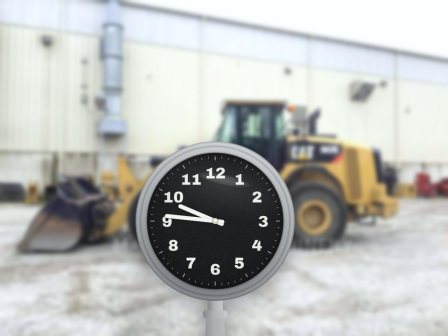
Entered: 9.46
